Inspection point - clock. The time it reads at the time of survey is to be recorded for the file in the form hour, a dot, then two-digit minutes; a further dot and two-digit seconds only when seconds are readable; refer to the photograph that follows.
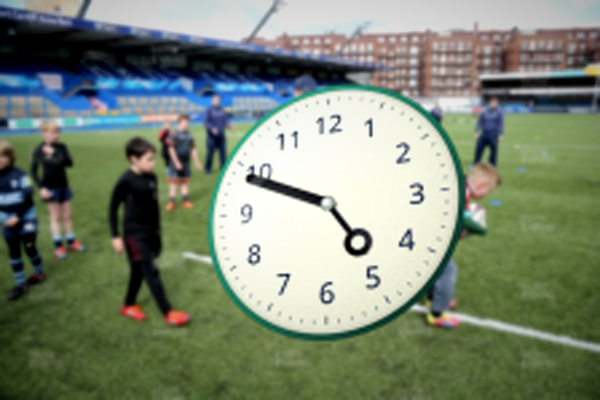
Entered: 4.49
